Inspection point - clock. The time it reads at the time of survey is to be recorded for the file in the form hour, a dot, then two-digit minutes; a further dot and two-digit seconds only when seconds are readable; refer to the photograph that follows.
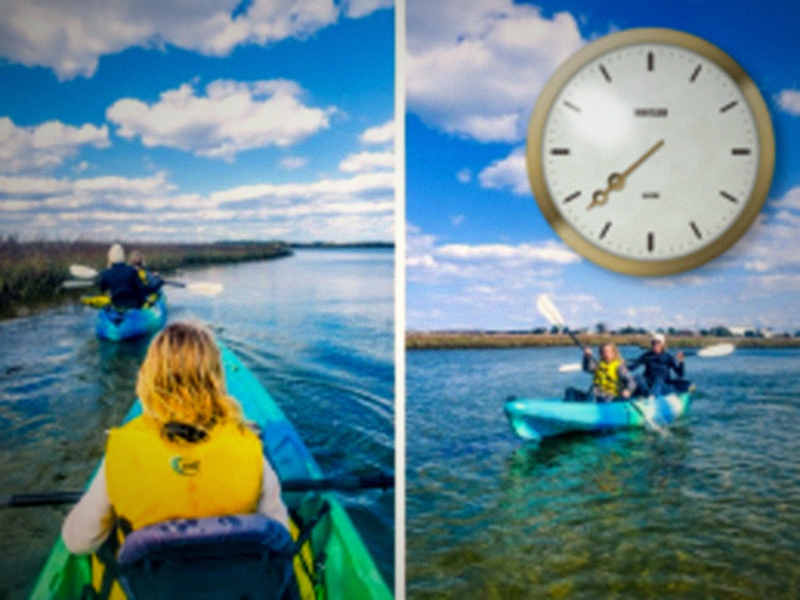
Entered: 7.38
